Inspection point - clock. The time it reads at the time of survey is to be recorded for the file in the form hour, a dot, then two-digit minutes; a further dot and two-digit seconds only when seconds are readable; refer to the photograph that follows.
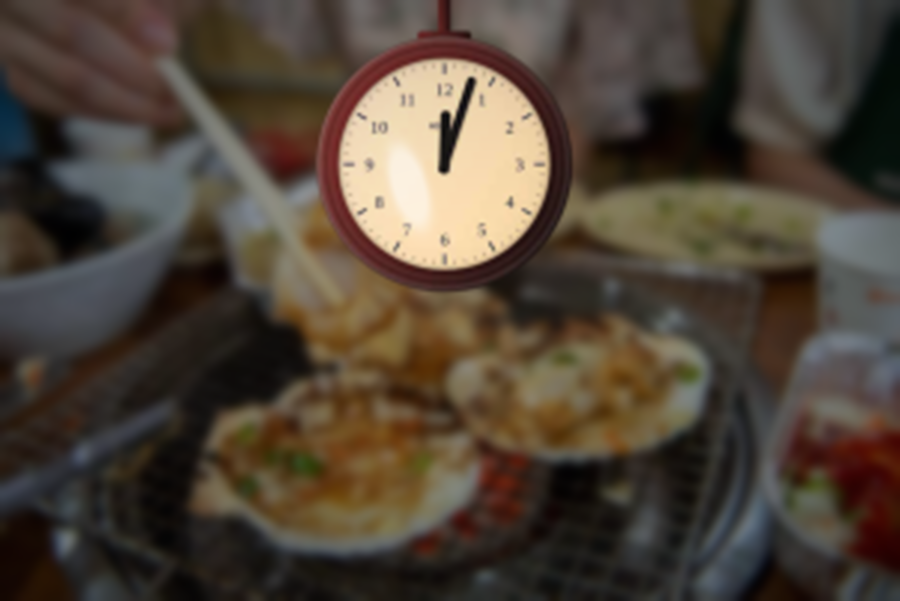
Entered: 12.03
